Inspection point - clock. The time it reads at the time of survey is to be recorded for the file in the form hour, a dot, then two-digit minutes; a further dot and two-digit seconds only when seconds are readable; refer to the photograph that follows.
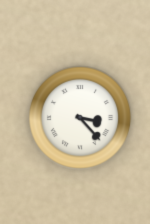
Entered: 3.23
